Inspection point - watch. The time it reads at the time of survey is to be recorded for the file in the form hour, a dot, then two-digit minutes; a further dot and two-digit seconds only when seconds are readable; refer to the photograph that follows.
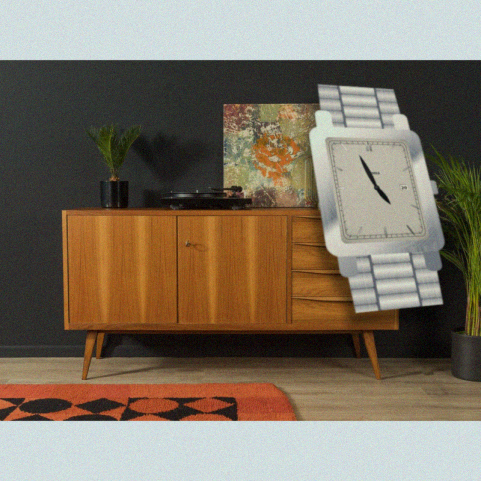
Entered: 4.57
